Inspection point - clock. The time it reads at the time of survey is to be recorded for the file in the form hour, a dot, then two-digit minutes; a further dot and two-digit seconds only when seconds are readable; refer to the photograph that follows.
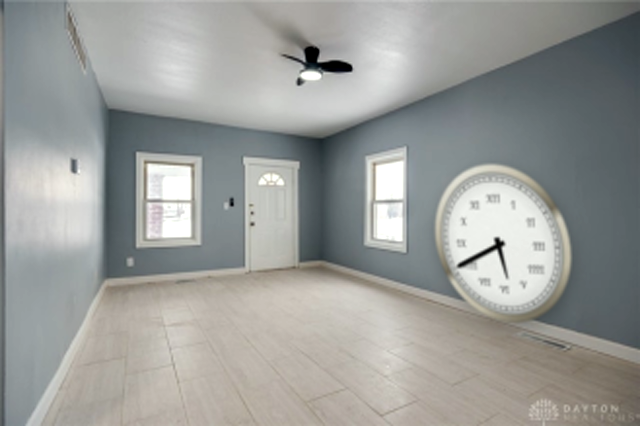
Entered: 5.41
